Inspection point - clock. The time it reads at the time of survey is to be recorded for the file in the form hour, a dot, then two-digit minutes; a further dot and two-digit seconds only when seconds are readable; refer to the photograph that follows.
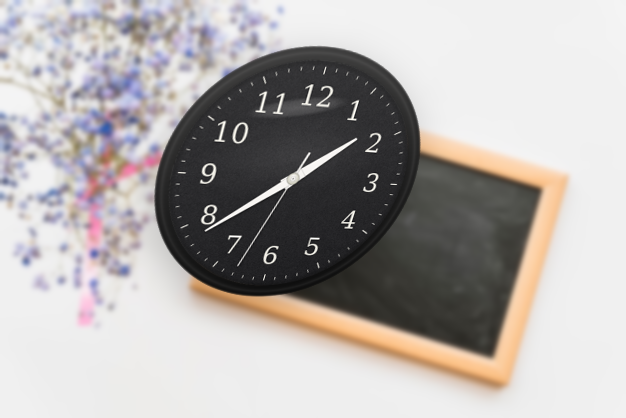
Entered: 1.38.33
